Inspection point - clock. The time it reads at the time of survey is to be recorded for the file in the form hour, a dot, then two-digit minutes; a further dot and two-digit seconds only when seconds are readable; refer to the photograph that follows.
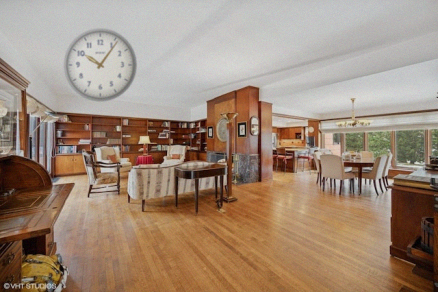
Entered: 10.06
